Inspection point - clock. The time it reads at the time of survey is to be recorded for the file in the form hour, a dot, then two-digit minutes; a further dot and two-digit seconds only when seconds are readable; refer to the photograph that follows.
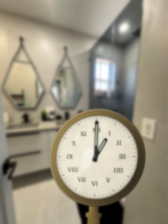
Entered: 1.00
